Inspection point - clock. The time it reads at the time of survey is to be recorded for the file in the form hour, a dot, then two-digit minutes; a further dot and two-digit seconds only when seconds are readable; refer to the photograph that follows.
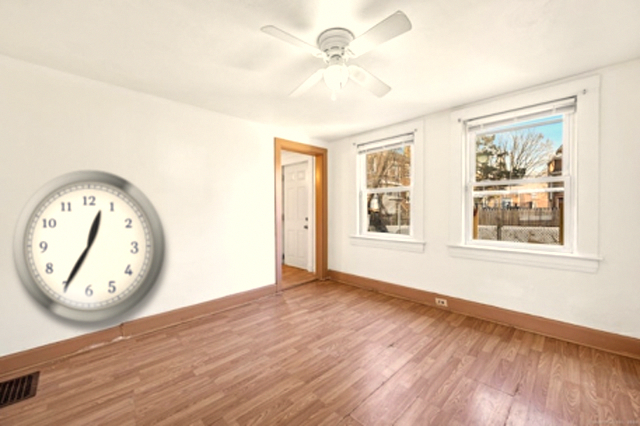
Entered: 12.35
